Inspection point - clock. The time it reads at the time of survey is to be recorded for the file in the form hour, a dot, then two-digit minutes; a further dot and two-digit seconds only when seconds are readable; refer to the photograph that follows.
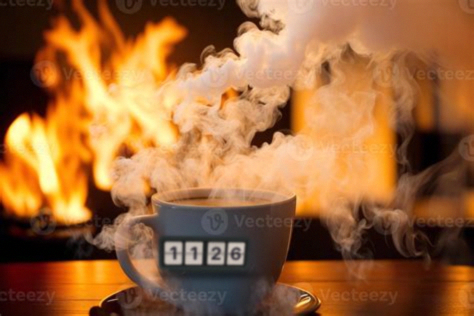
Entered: 11.26
